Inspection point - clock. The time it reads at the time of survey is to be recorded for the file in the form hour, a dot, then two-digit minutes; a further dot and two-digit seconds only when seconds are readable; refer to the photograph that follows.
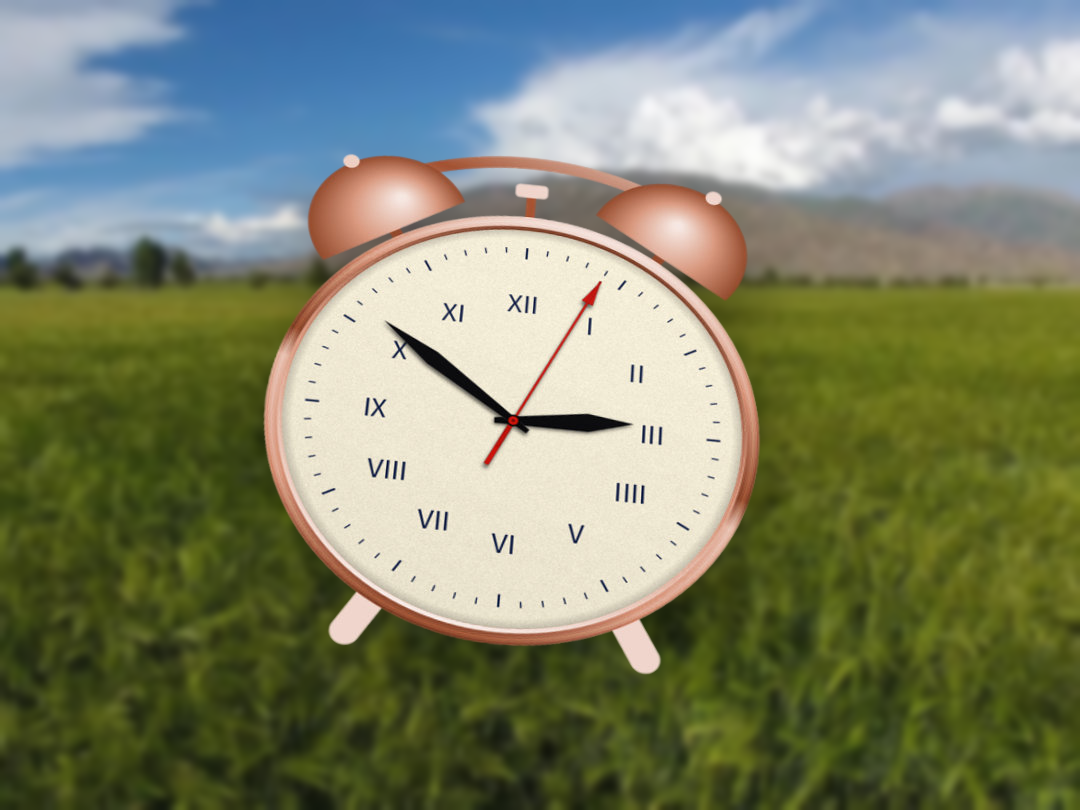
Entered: 2.51.04
